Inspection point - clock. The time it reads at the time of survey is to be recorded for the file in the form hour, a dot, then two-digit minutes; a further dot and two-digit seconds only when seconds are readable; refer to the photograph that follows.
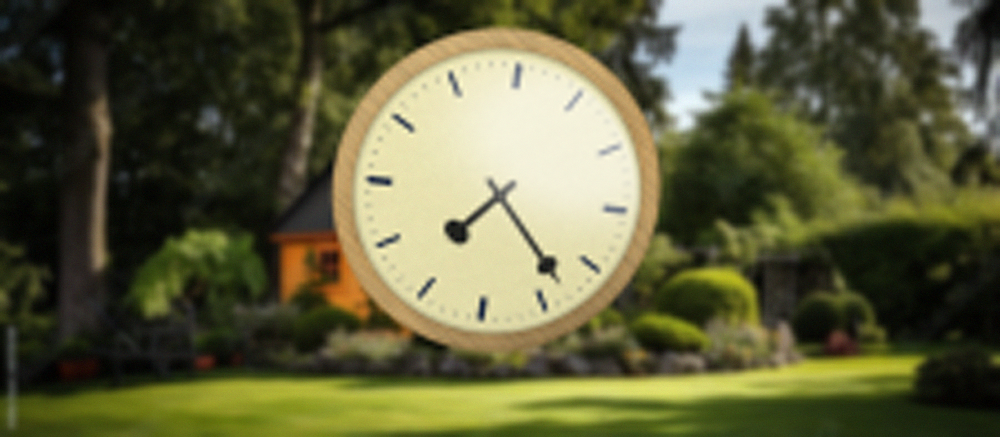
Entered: 7.23
